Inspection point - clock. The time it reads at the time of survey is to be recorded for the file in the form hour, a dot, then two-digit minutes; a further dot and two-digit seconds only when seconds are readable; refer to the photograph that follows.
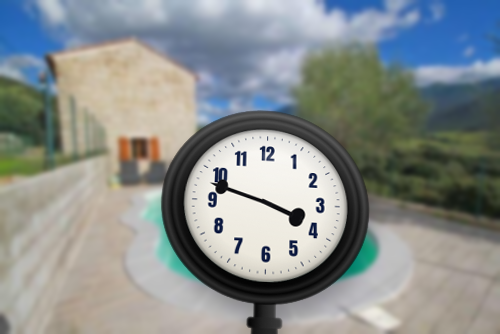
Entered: 3.48
